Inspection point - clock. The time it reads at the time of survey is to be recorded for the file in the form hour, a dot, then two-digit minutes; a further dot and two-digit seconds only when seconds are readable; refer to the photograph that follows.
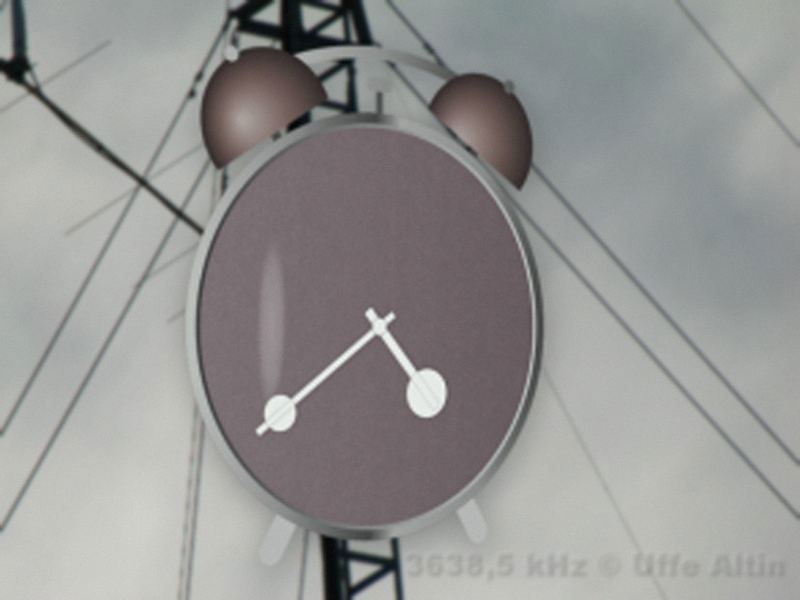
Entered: 4.39
